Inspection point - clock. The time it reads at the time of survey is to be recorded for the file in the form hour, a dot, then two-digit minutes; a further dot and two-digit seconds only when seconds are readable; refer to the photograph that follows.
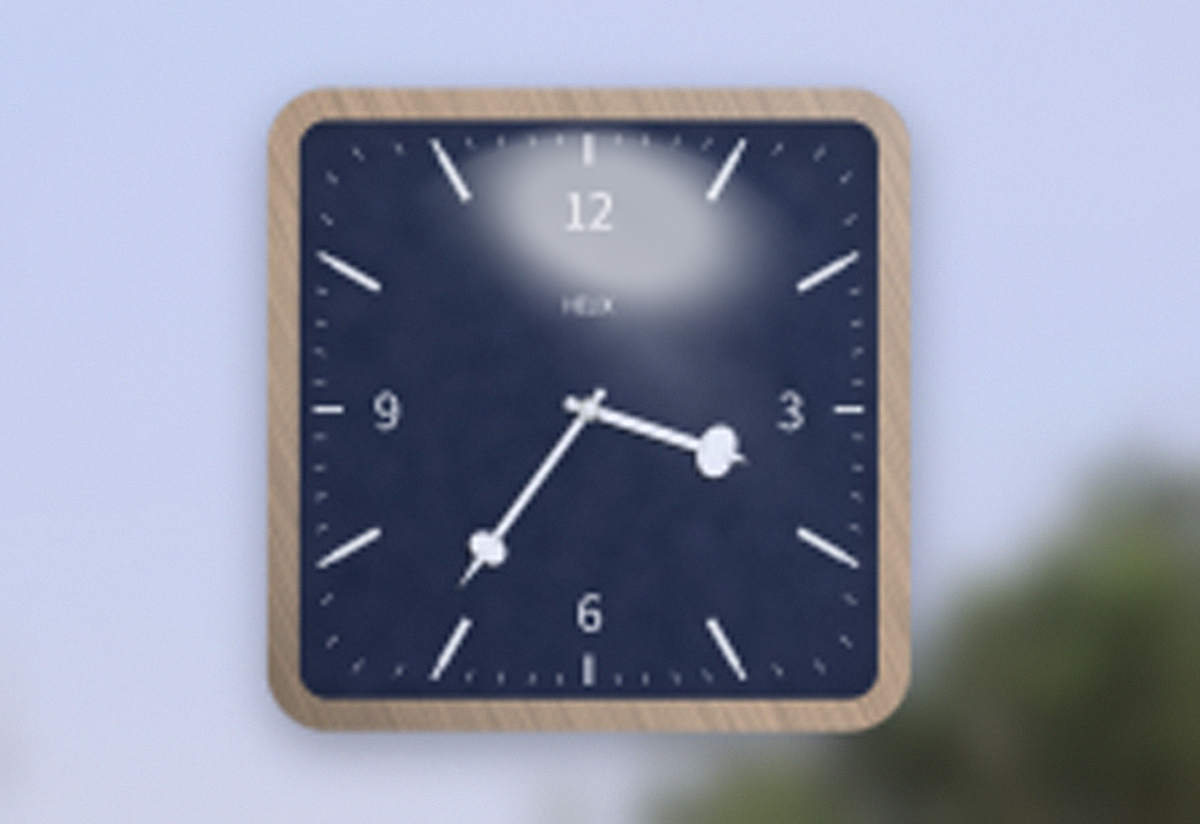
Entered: 3.36
